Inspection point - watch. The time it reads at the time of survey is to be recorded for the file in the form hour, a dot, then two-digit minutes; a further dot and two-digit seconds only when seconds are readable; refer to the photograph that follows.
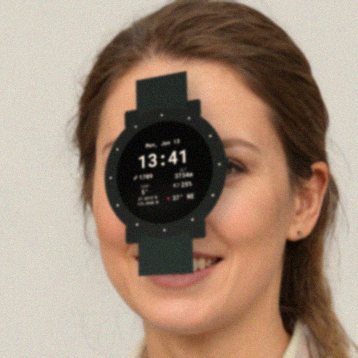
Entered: 13.41
